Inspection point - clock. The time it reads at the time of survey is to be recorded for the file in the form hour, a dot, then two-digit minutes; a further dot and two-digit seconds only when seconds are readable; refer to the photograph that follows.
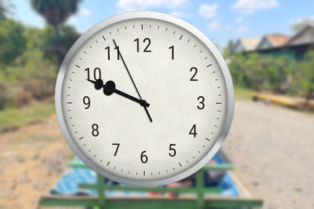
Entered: 9.48.56
